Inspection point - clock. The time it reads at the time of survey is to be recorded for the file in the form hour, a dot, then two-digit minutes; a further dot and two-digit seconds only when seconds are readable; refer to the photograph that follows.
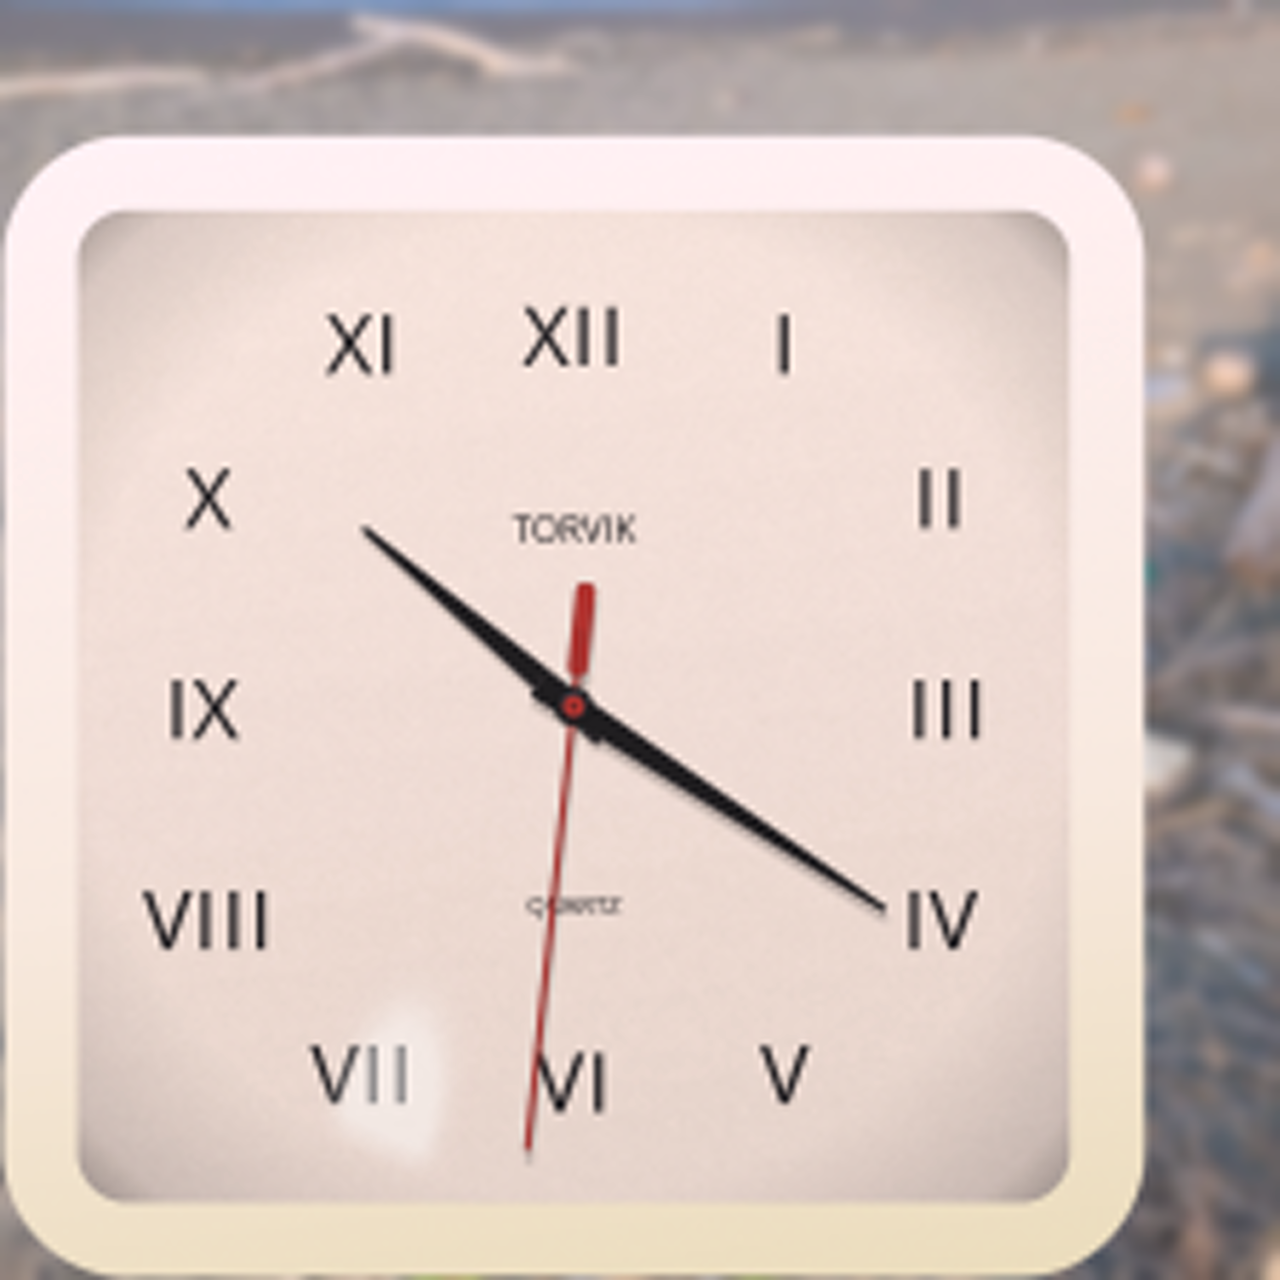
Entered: 10.20.31
